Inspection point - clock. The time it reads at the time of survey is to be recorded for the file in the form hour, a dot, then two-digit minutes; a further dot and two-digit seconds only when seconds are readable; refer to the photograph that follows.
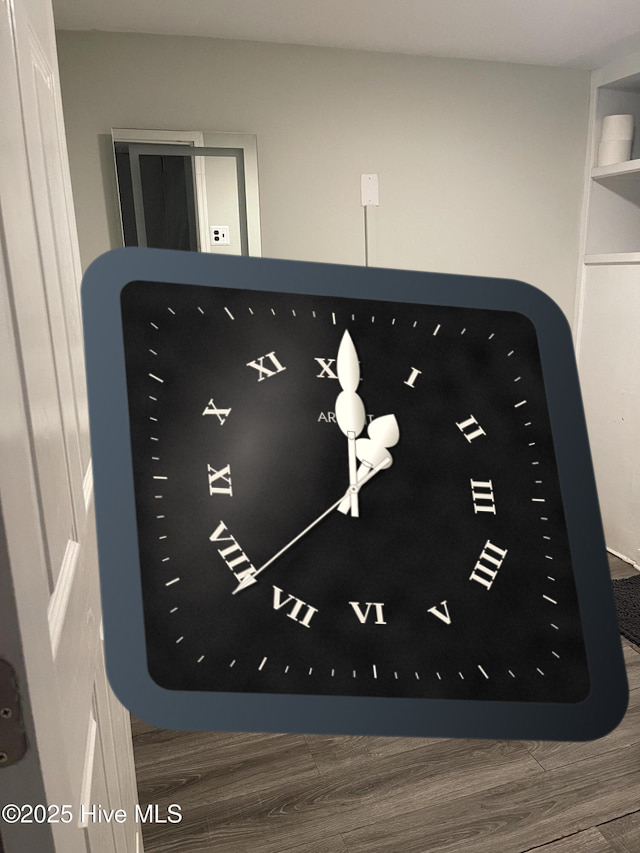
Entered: 1.00.38
